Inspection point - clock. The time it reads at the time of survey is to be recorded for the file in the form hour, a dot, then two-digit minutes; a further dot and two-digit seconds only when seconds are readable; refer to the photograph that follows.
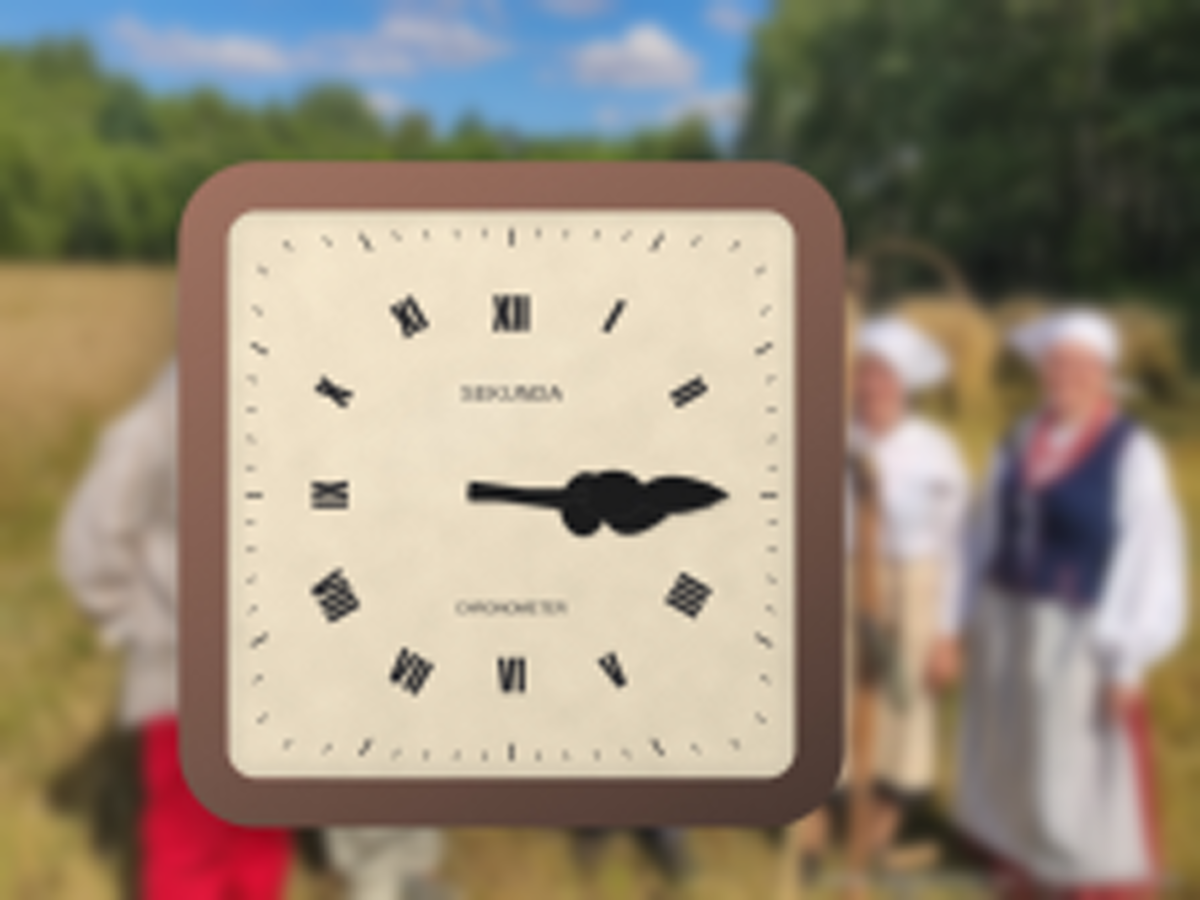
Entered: 3.15
